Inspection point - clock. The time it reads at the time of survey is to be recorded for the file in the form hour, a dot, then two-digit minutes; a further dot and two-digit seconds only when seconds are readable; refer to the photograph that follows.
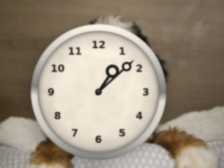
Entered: 1.08
